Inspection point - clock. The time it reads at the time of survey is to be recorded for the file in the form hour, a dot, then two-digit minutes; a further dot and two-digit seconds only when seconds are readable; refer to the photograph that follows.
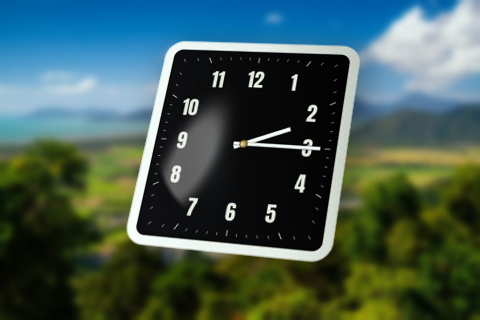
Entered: 2.15
